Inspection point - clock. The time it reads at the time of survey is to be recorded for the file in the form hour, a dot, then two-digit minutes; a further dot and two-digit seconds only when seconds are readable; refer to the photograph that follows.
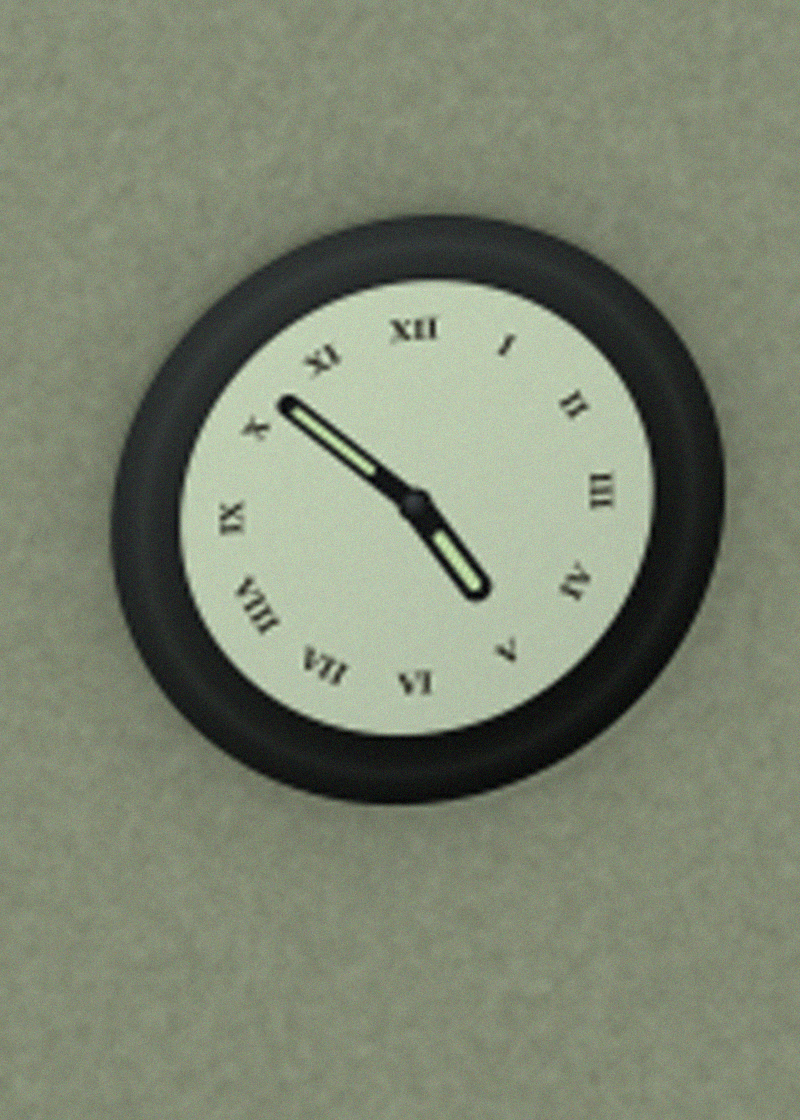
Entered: 4.52
